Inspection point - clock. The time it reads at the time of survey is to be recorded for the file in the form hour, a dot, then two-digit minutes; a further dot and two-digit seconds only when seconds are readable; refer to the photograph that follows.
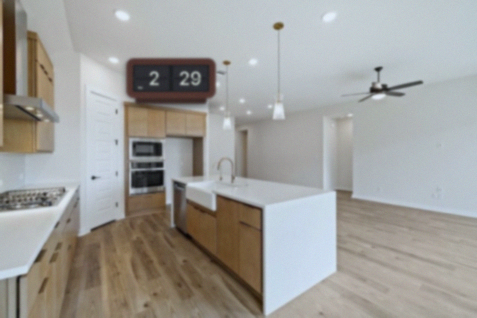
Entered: 2.29
